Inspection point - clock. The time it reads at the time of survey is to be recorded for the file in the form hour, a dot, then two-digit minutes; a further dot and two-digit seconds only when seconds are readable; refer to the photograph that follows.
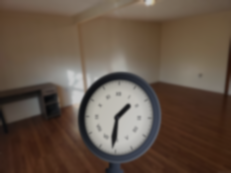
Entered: 1.31
